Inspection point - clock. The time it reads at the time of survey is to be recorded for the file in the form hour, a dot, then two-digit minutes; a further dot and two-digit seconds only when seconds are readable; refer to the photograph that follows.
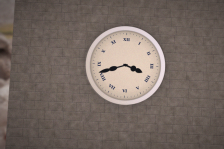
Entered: 3.42
